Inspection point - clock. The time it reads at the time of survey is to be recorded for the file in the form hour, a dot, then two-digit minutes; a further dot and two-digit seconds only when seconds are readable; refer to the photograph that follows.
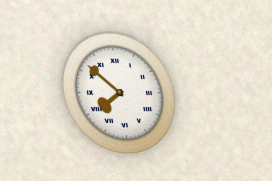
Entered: 7.52
